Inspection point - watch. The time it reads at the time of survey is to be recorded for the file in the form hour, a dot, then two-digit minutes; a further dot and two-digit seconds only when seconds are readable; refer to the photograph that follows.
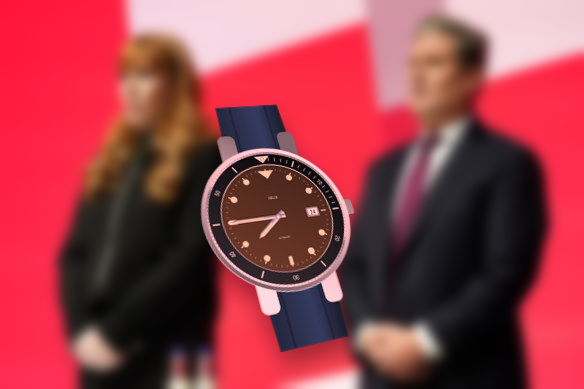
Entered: 7.45
